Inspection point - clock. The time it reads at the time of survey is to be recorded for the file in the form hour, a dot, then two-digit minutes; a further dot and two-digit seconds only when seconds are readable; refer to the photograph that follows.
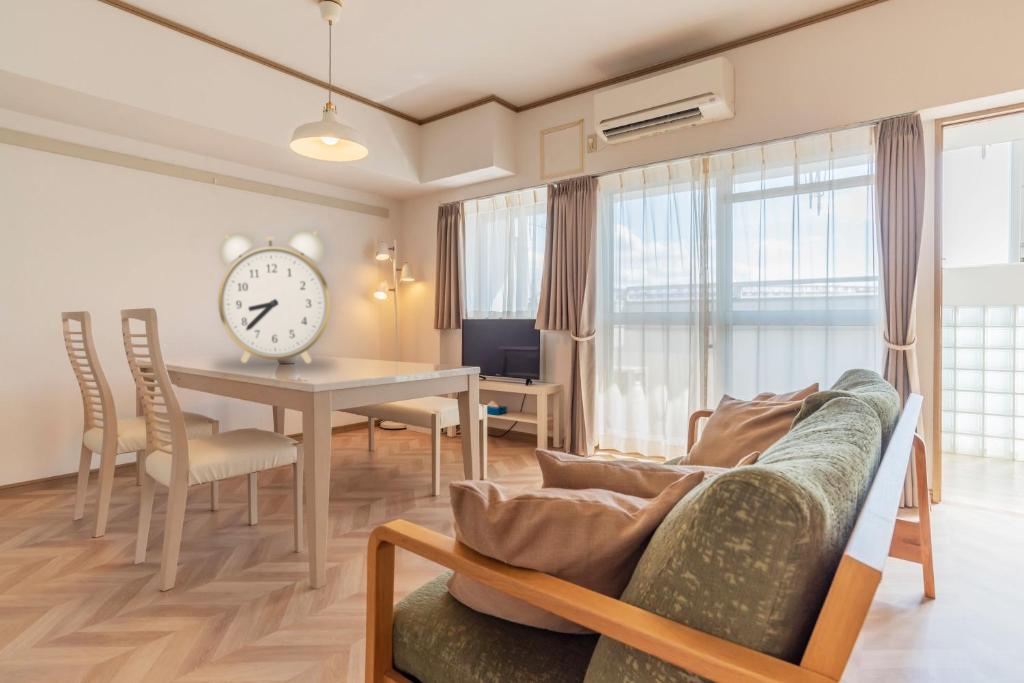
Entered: 8.38
